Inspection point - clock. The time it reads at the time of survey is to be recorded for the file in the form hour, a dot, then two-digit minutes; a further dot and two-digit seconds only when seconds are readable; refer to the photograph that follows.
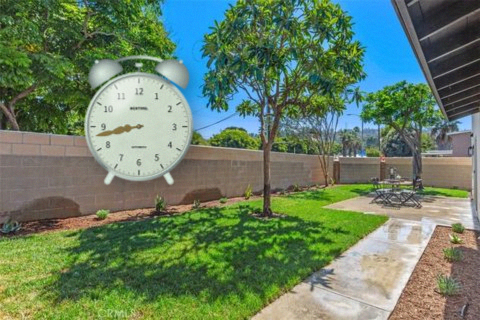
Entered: 8.43
